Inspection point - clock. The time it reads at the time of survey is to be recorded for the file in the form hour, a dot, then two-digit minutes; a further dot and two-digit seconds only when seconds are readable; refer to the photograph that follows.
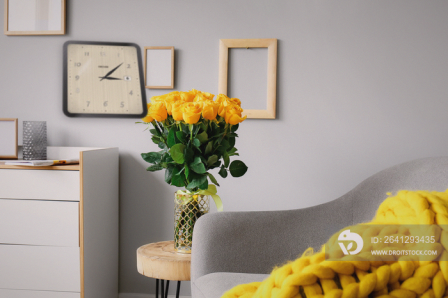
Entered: 3.08
